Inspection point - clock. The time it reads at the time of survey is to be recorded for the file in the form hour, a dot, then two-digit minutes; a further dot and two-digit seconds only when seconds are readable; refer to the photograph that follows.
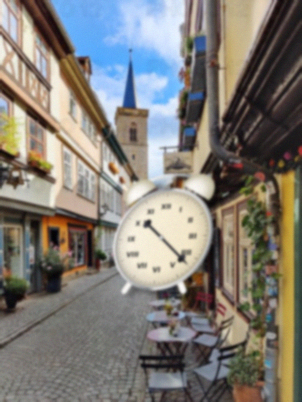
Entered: 10.22
